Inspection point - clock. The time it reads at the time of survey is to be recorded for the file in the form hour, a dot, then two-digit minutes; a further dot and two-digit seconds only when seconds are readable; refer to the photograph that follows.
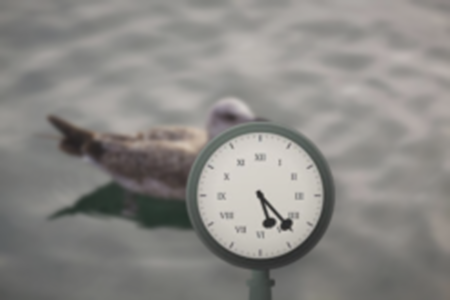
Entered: 5.23
